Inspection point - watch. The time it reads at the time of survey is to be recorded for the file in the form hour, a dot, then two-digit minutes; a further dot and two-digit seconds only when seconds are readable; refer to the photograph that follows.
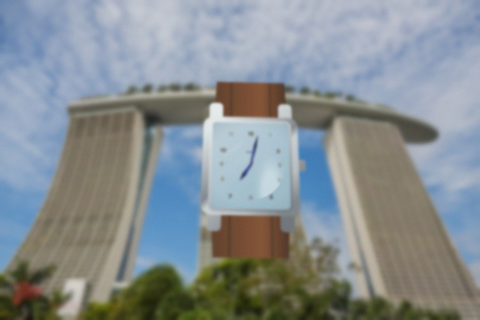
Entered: 7.02
